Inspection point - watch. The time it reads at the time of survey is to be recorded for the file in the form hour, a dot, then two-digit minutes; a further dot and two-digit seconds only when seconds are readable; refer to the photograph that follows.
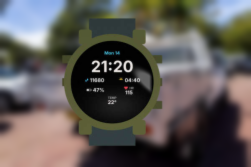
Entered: 21.20
